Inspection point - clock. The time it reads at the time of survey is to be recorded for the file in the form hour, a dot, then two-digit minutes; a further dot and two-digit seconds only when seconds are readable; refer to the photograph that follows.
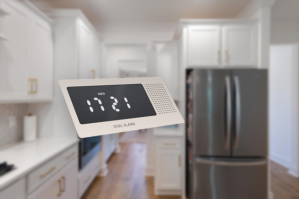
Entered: 17.21
